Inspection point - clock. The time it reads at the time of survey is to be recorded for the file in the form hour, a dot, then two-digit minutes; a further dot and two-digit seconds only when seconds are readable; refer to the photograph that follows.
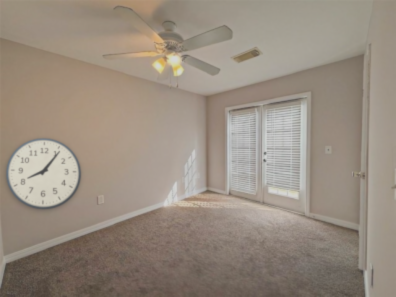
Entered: 8.06
